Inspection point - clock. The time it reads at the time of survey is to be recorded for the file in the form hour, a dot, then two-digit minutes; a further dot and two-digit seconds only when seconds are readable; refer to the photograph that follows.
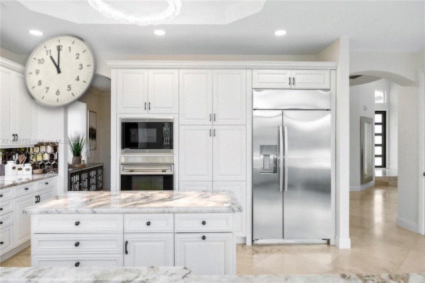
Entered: 11.00
